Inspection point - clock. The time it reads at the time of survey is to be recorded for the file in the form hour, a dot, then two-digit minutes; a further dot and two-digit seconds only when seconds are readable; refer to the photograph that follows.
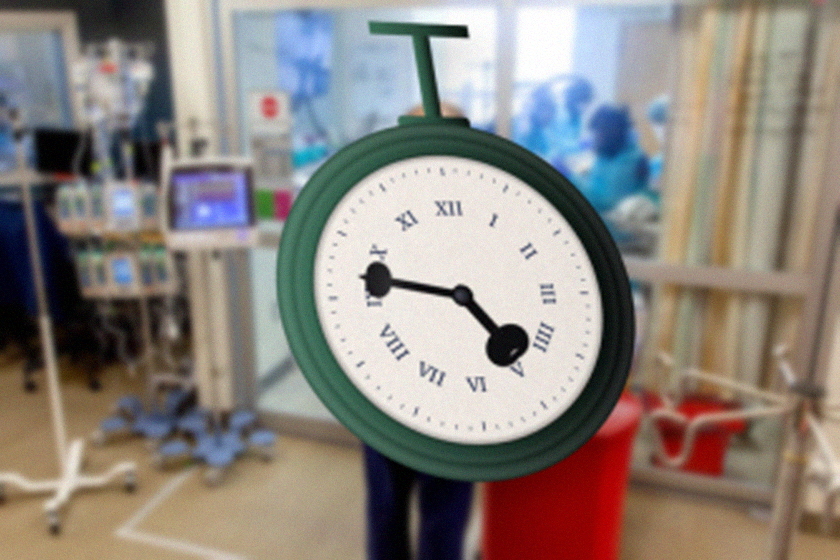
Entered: 4.47
